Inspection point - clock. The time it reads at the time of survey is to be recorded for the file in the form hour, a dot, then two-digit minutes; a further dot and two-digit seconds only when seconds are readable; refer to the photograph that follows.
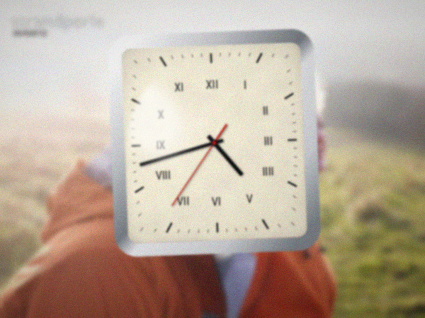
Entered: 4.42.36
